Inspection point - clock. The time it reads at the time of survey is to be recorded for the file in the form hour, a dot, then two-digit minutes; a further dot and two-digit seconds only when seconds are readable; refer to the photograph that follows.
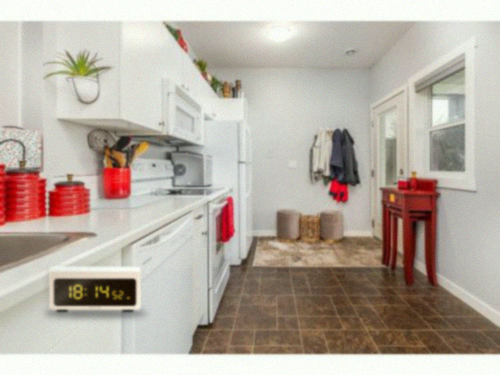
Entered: 18.14
